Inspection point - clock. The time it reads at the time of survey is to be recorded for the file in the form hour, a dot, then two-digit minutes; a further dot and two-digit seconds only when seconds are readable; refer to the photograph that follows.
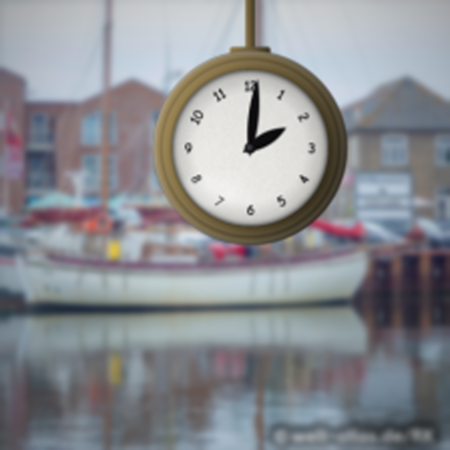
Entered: 2.01
